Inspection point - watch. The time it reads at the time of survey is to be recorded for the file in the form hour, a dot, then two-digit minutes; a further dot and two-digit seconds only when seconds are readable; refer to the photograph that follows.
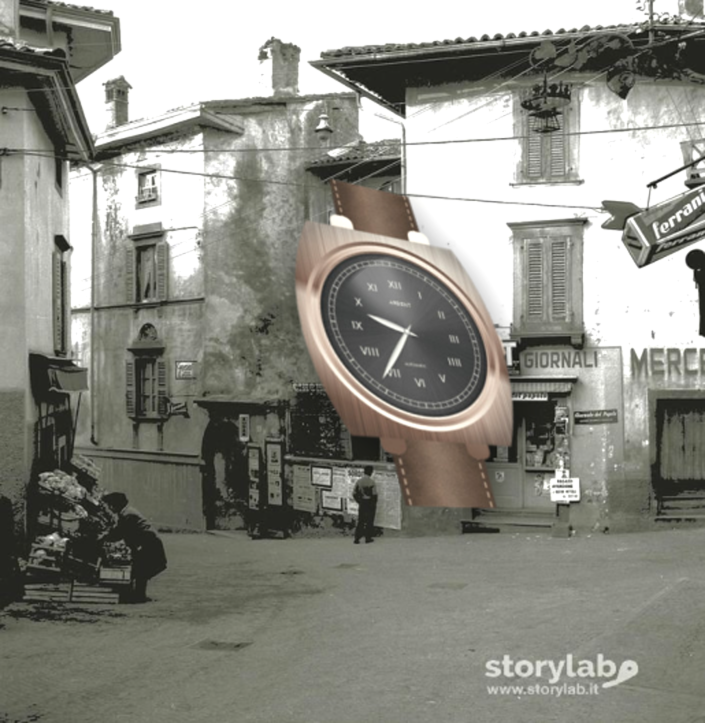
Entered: 9.36
